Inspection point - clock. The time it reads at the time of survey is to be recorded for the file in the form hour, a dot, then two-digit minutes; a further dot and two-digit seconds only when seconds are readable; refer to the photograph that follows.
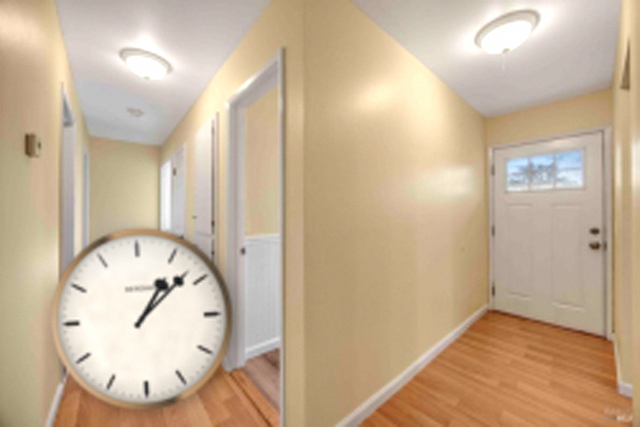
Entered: 1.08
